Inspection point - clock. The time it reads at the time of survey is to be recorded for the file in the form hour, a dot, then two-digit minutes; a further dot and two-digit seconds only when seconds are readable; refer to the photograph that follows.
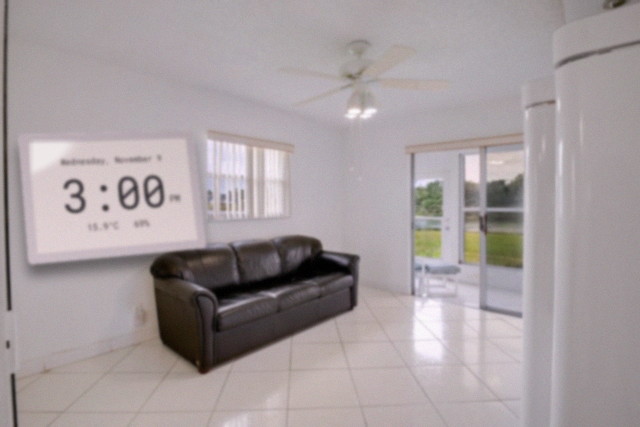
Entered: 3.00
